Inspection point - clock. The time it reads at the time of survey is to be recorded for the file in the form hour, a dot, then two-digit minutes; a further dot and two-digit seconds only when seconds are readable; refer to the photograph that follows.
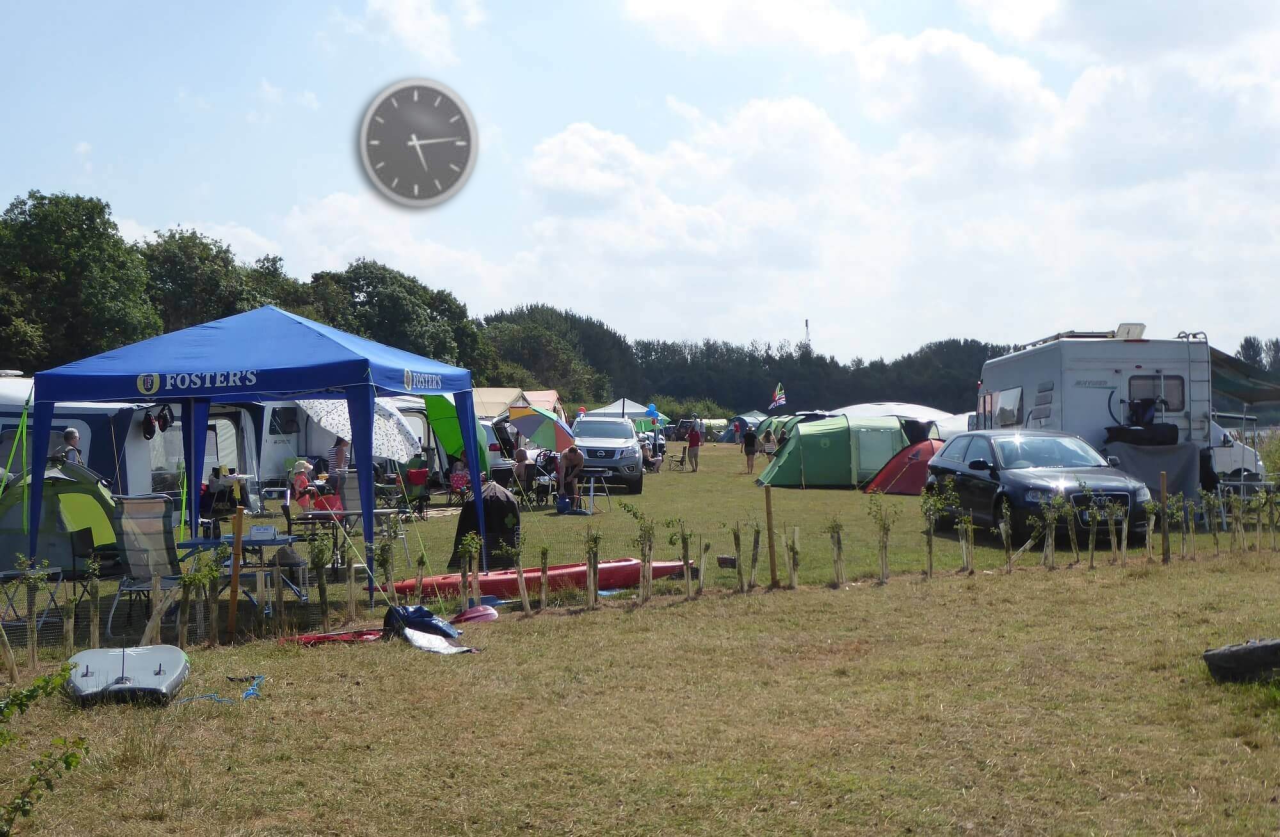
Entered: 5.14
